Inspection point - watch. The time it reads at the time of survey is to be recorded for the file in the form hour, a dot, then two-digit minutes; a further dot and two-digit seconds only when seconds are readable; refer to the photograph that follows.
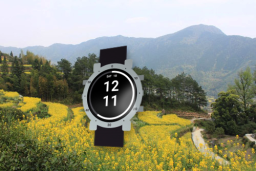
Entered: 12.11
